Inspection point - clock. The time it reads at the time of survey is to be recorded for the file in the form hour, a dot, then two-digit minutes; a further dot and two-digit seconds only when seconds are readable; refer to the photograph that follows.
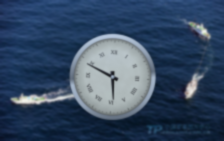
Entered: 5.49
